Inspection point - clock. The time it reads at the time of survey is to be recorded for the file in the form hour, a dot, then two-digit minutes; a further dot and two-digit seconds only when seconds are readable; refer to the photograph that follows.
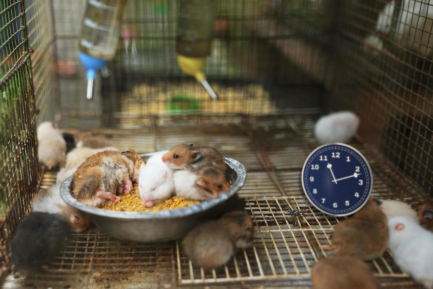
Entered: 11.12
